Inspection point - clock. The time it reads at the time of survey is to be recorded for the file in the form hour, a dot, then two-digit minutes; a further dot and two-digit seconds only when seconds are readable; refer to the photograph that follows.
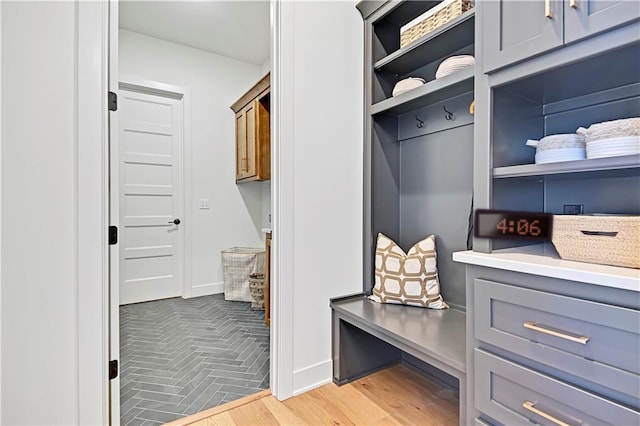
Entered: 4.06
